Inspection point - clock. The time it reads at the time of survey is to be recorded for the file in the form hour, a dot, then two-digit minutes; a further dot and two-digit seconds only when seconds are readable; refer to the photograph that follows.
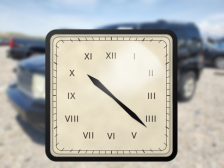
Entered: 10.22
